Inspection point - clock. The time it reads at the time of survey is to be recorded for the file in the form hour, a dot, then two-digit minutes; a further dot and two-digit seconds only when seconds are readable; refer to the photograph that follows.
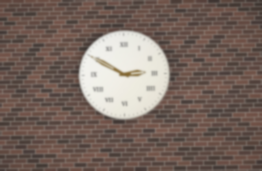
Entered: 2.50
